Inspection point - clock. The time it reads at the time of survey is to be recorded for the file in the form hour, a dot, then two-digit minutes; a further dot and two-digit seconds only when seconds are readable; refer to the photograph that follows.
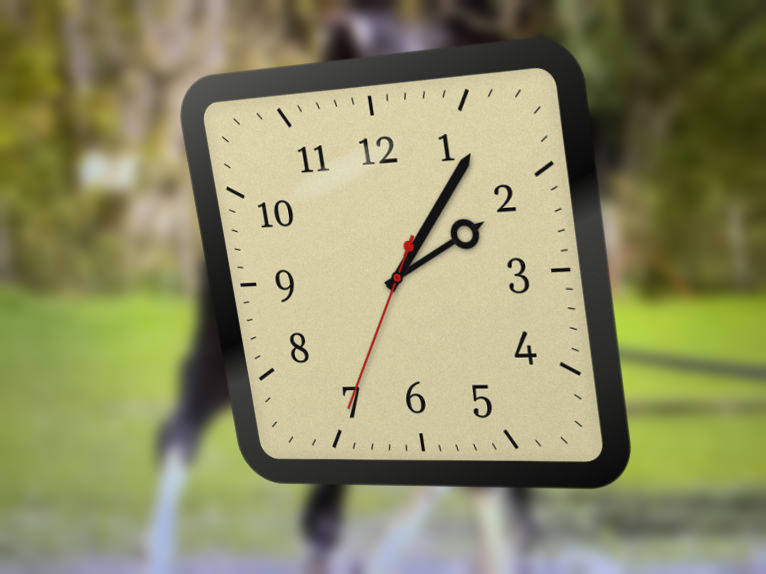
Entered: 2.06.35
